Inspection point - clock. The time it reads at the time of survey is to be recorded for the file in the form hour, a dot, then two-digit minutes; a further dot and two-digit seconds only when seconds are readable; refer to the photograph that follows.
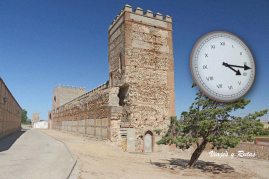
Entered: 4.17
